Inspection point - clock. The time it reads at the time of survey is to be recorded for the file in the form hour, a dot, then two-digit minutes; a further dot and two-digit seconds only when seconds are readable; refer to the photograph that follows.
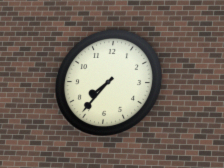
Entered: 7.36
